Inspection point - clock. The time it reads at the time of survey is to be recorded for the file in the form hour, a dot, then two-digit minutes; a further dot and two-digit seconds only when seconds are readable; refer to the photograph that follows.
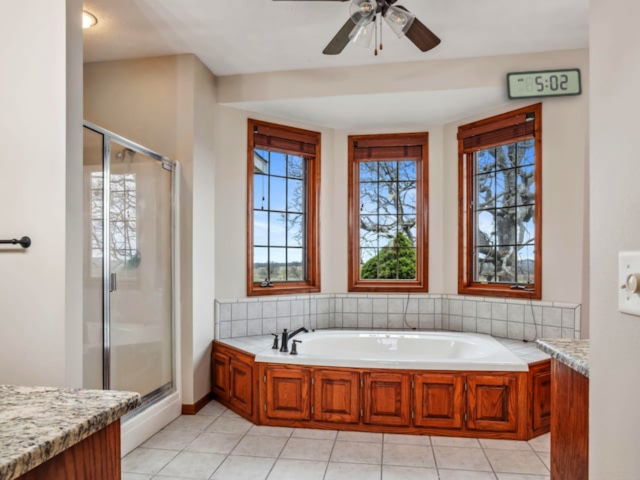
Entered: 5.02
